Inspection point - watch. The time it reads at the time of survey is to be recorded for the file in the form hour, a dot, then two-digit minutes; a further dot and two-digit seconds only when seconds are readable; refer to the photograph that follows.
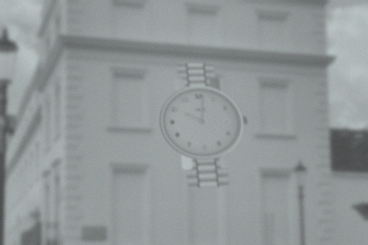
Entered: 10.01
